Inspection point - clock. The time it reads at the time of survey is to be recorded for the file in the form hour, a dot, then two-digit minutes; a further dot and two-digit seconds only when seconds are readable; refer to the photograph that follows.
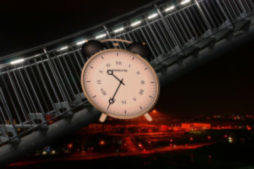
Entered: 10.35
